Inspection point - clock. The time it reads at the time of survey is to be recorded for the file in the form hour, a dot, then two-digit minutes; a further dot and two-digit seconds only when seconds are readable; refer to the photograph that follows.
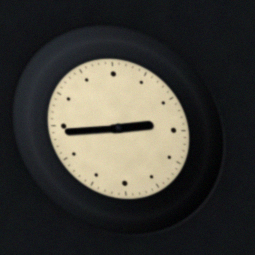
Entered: 2.44
